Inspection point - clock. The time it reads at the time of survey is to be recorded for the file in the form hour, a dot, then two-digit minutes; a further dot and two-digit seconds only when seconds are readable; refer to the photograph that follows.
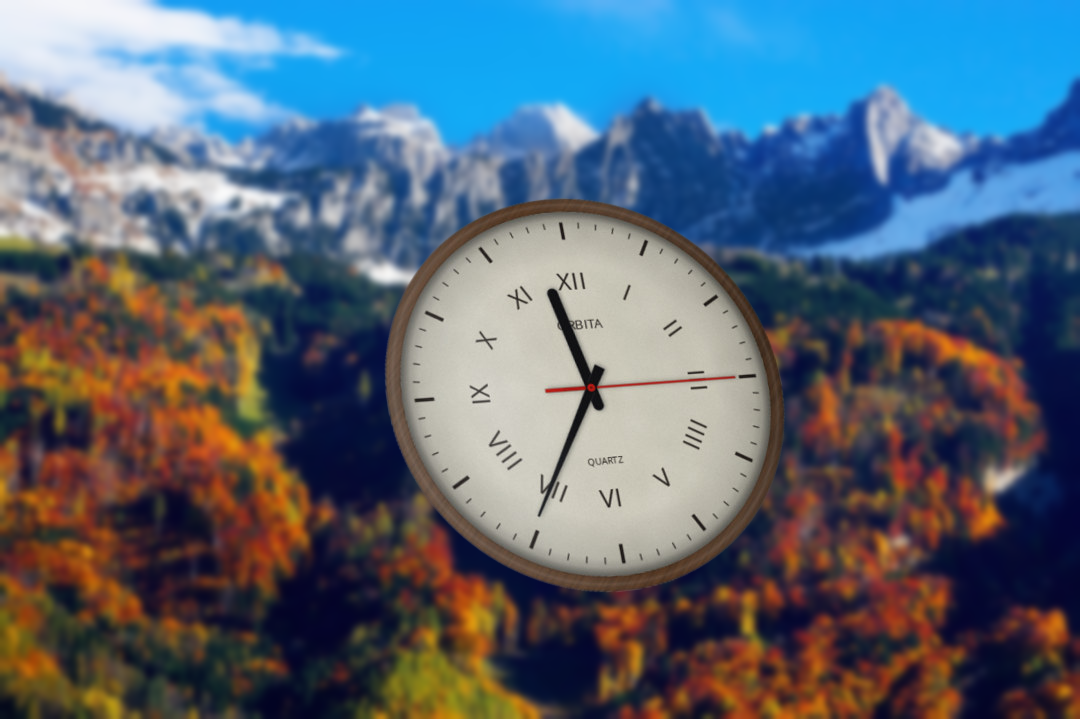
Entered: 11.35.15
